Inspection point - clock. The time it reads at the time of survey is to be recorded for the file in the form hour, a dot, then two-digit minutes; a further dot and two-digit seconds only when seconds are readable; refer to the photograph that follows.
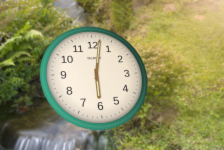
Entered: 6.02
